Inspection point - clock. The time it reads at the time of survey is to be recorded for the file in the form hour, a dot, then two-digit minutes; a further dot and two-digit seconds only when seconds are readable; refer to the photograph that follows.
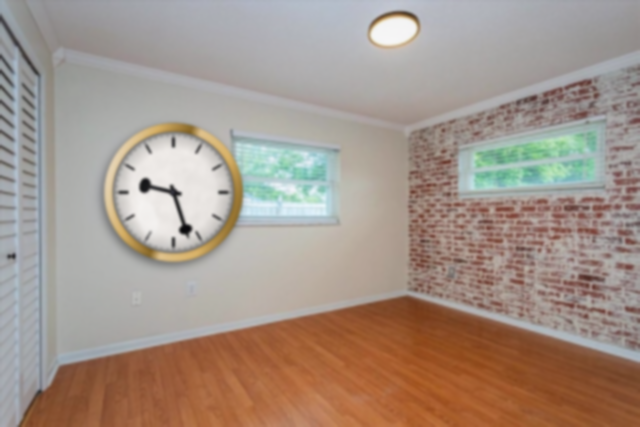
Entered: 9.27
